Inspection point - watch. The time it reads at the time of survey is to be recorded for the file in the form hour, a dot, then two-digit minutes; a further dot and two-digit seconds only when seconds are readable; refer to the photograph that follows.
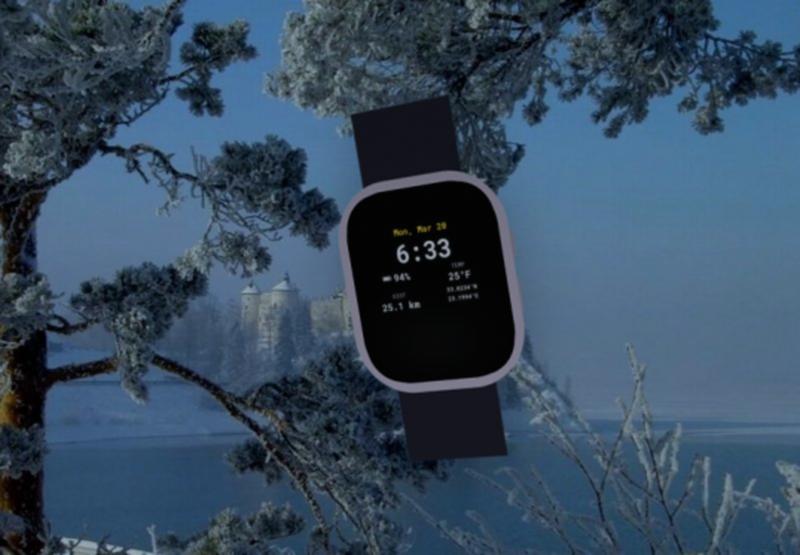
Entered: 6.33
